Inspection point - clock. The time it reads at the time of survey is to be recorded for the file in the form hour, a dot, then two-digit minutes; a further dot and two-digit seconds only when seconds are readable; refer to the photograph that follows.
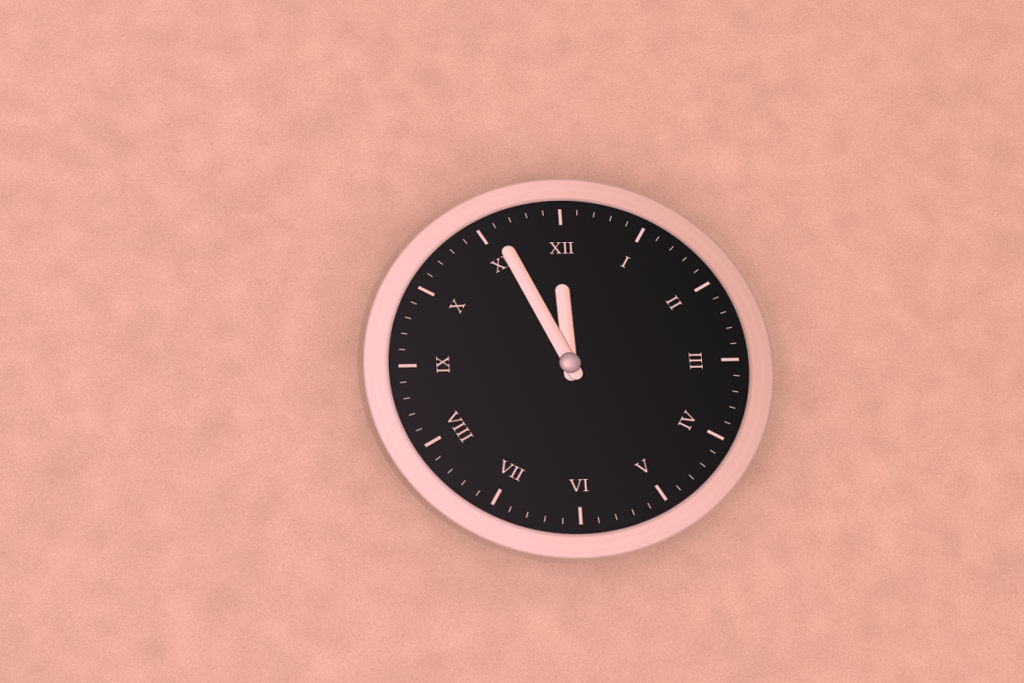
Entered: 11.56
